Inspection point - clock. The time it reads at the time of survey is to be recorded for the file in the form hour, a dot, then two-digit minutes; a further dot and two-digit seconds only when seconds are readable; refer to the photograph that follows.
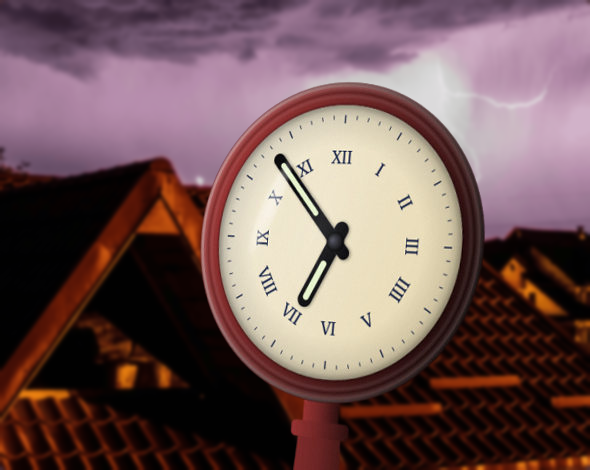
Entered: 6.53
